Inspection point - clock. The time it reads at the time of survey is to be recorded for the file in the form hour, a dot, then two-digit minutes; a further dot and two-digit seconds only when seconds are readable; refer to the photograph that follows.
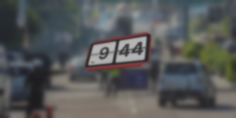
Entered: 9.44
